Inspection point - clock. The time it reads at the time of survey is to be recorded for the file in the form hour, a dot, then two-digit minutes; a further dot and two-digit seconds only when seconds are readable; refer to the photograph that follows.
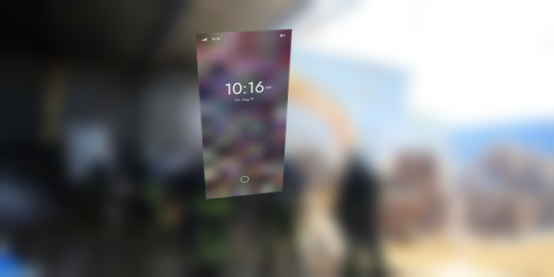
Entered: 10.16
